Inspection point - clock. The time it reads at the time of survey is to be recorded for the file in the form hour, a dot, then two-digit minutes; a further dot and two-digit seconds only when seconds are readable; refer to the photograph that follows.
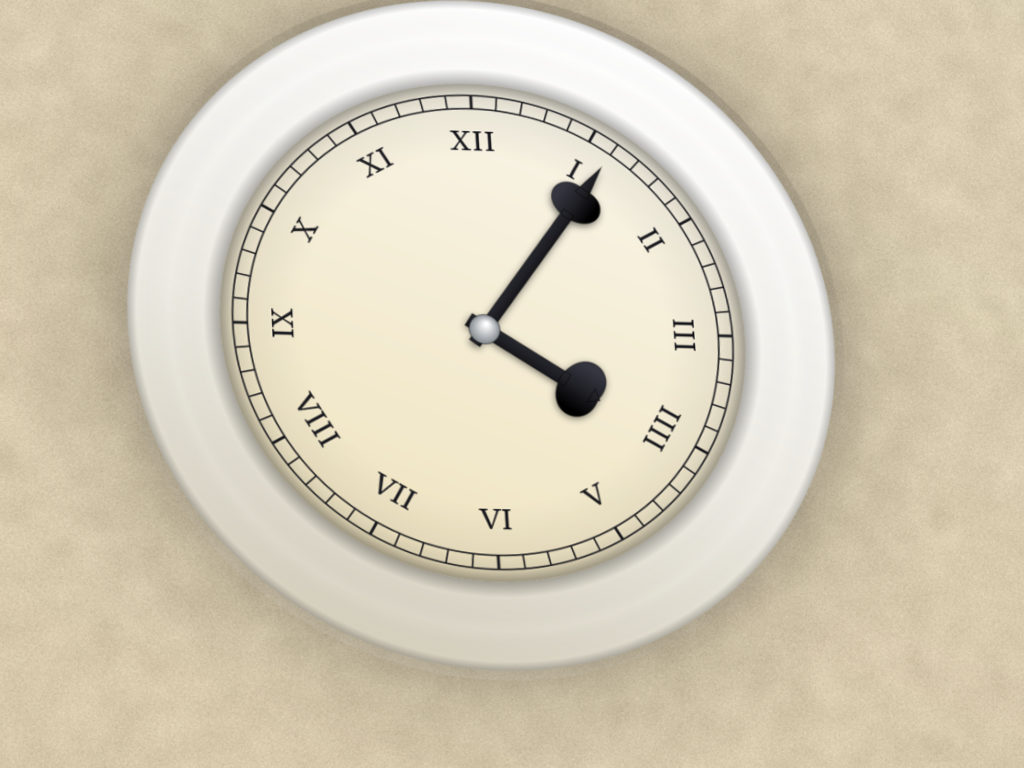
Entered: 4.06
